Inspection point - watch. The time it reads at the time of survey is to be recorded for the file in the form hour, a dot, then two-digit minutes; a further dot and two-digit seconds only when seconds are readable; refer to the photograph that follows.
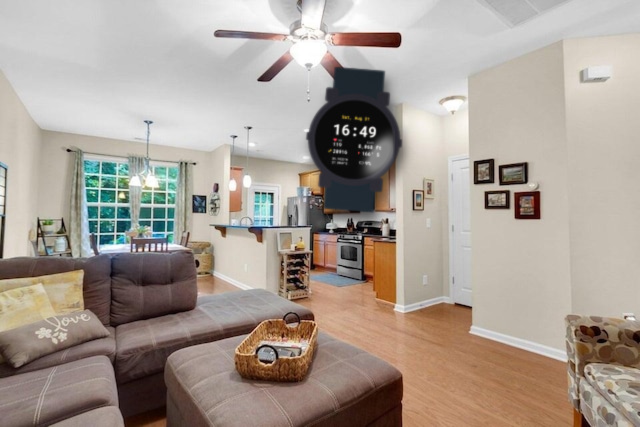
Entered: 16.49
